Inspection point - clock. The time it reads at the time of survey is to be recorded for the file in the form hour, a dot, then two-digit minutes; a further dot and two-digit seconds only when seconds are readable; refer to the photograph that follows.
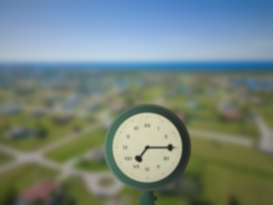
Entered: 7.15
